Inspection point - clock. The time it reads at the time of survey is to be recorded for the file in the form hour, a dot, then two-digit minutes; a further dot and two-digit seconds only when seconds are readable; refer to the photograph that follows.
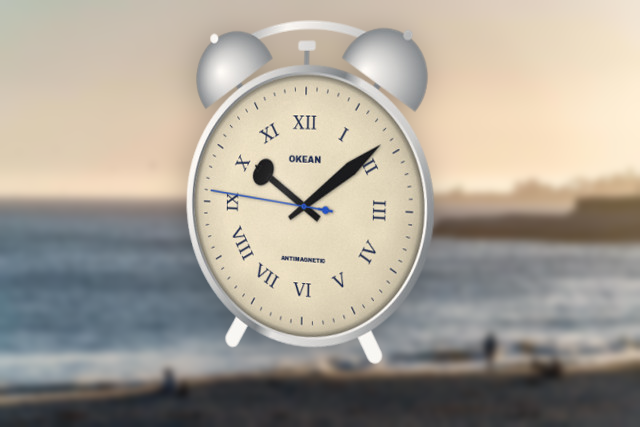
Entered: 10.08.46
